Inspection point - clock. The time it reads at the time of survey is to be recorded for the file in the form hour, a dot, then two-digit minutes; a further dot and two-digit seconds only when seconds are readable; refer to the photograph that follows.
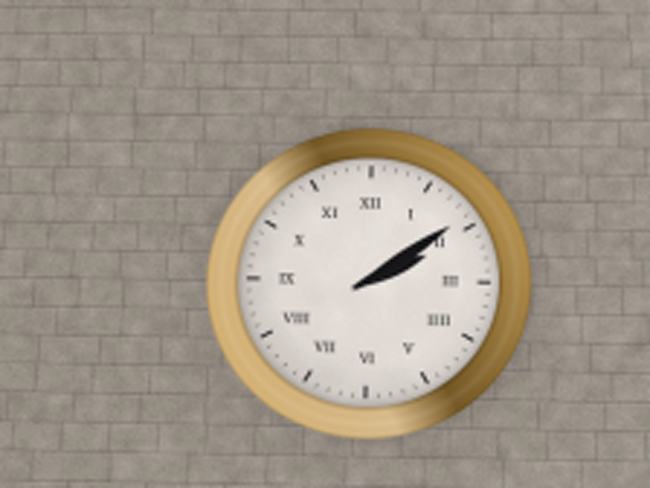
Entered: 2.09
